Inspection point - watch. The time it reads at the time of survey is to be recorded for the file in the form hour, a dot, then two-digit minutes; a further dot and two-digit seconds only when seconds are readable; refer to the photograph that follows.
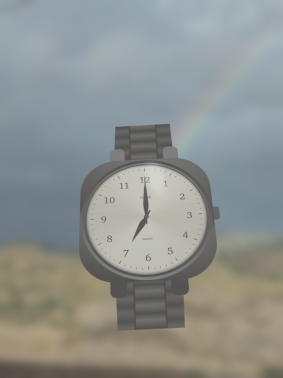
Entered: 7.00
